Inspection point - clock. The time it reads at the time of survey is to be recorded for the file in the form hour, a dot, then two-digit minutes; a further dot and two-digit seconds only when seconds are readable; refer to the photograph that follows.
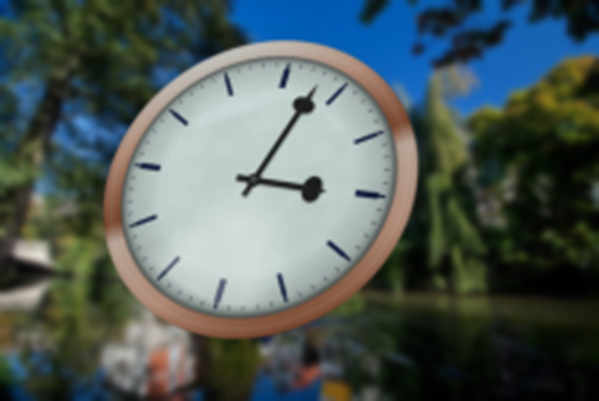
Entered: 3.03
